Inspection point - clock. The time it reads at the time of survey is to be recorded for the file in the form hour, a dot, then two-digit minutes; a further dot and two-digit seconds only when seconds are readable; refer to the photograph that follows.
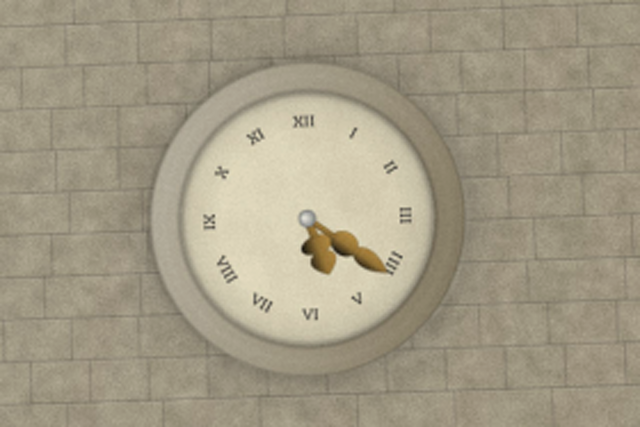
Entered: 5.21
